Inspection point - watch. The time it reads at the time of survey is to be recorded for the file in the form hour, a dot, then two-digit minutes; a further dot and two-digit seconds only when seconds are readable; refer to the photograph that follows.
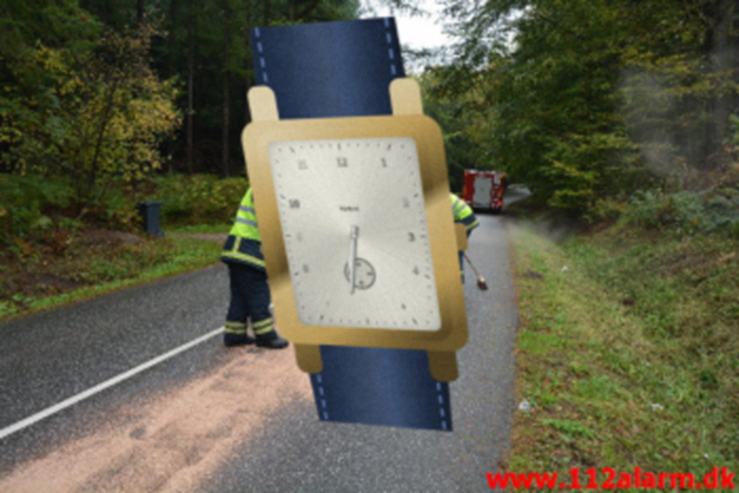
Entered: 6.32
